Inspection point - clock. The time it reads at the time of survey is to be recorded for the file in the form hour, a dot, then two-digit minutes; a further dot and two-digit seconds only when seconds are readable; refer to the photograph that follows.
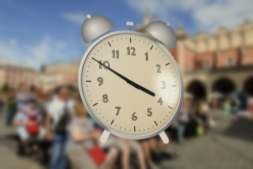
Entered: 3.50
